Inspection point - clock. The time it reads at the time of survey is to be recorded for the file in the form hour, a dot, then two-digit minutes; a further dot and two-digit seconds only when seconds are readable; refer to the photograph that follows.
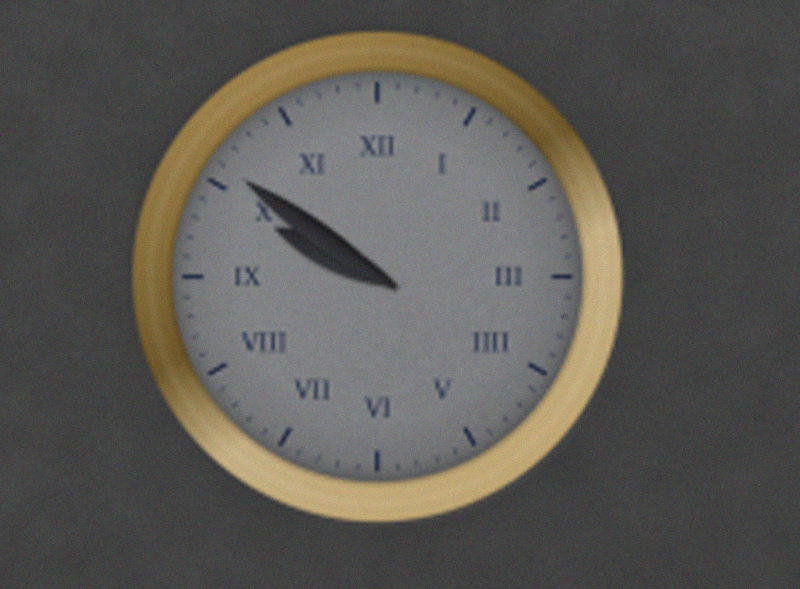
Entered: 9.51
